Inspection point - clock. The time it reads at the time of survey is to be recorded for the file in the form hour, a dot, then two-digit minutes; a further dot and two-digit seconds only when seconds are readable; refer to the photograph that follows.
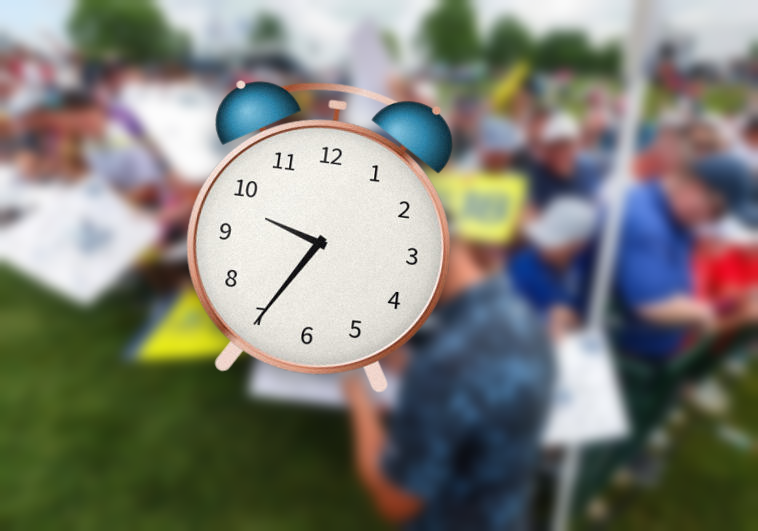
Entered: 9.35
